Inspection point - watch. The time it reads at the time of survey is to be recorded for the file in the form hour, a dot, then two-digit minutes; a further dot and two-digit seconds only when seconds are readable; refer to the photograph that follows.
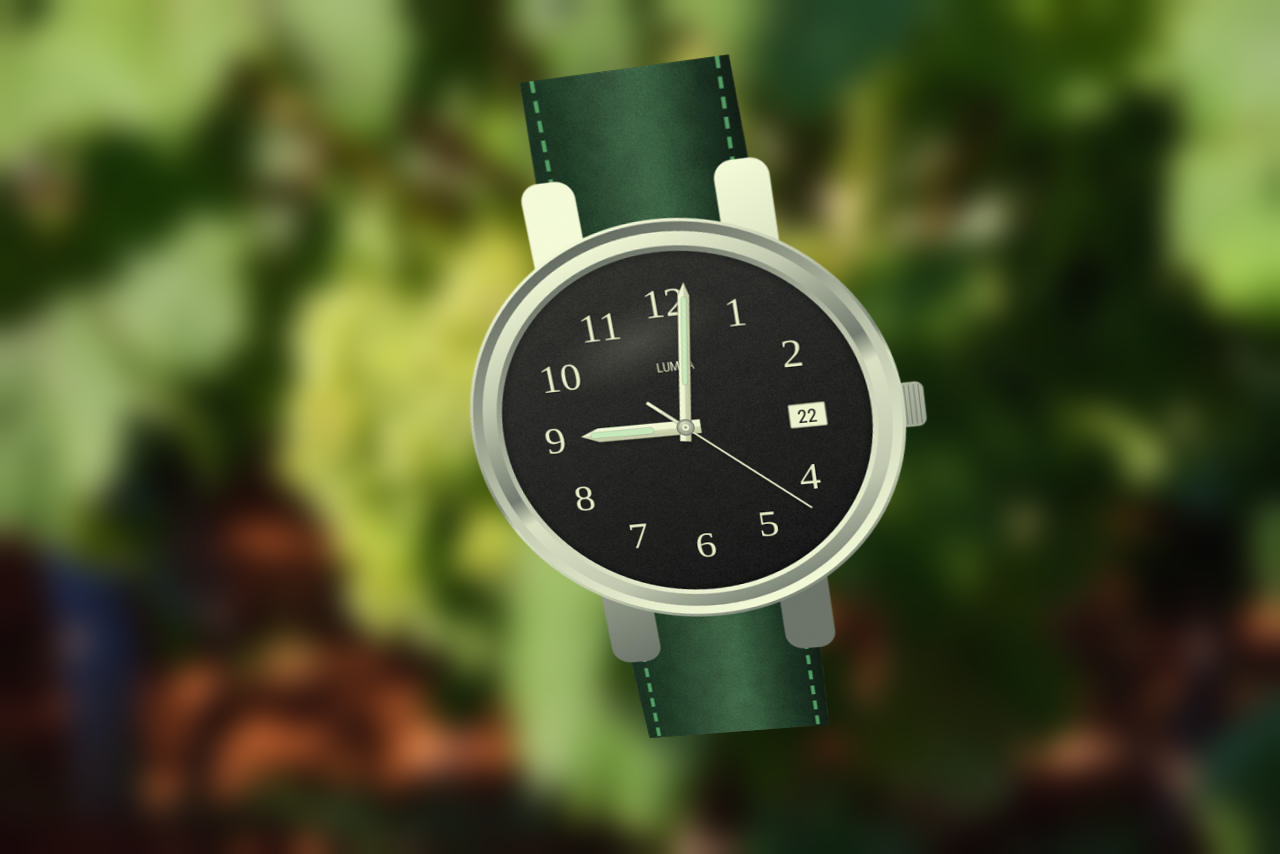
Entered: 9.01.22
